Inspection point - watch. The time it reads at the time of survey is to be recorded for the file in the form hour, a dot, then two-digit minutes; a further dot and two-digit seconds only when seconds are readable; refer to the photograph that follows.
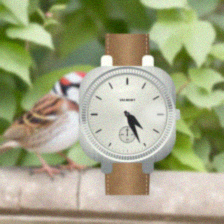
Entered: 4.26
